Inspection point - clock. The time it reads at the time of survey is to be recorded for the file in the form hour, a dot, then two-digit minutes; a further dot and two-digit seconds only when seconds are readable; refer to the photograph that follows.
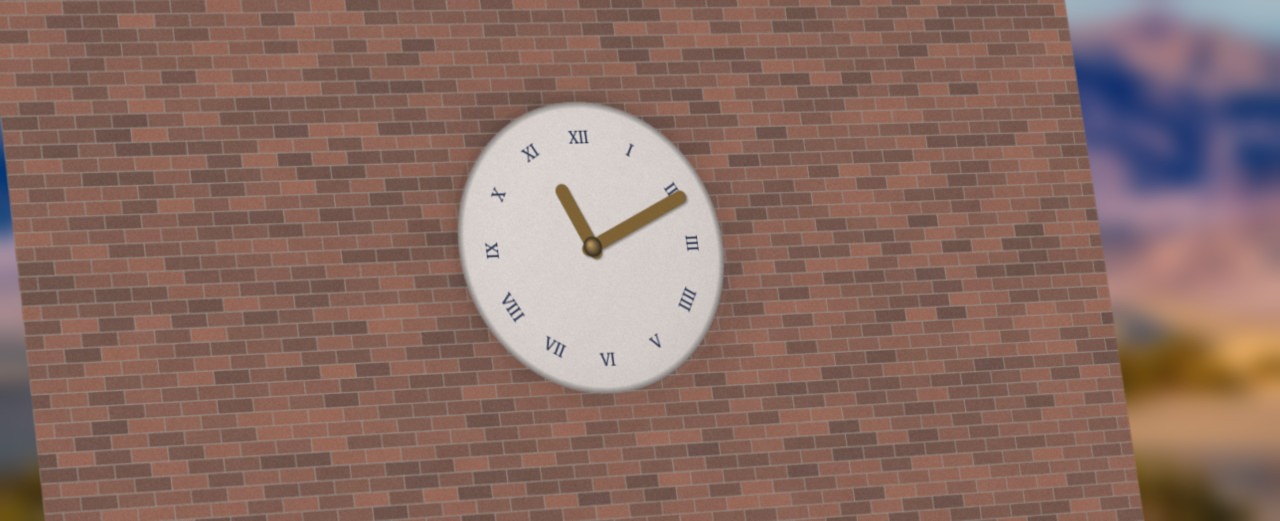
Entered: 11.11
